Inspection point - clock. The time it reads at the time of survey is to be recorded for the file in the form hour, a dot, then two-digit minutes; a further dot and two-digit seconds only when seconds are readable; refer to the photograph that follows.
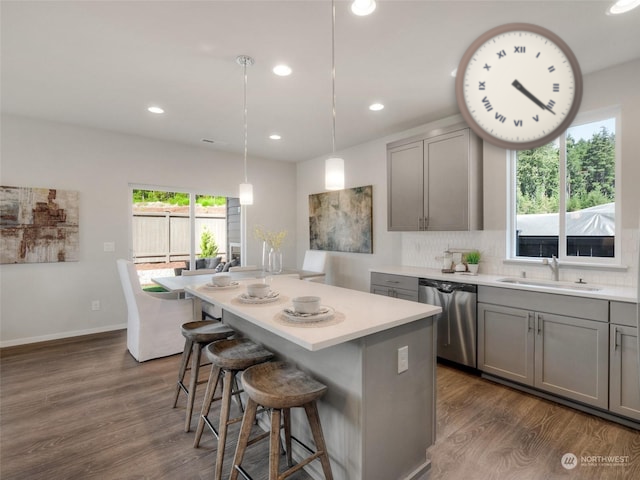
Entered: 4.21
